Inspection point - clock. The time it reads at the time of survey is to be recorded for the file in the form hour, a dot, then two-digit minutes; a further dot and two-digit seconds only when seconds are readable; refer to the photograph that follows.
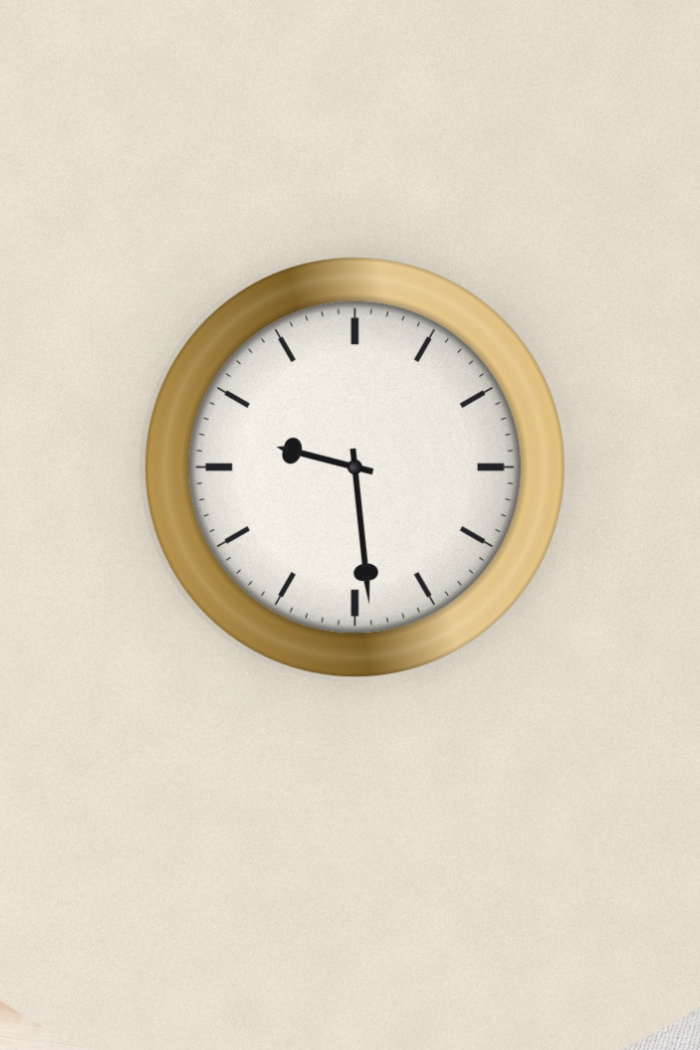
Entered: 9.29
